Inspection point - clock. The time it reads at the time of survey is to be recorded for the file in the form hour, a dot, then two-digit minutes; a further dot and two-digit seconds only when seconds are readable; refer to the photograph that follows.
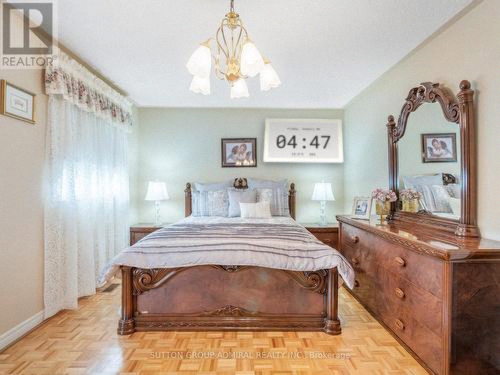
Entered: 4.47
